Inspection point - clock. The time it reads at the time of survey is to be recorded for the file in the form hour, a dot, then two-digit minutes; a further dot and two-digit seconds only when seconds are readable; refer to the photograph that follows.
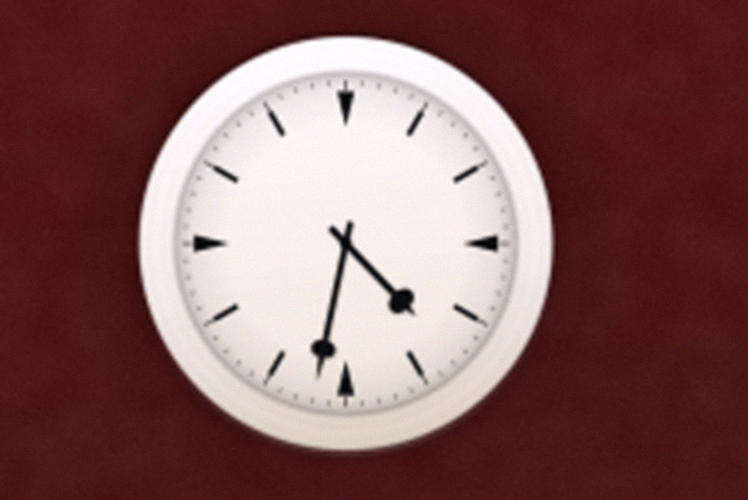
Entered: 4.32
